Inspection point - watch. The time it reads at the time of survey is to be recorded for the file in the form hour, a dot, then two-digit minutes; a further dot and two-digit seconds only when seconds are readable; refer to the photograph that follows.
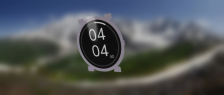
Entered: 4.04
